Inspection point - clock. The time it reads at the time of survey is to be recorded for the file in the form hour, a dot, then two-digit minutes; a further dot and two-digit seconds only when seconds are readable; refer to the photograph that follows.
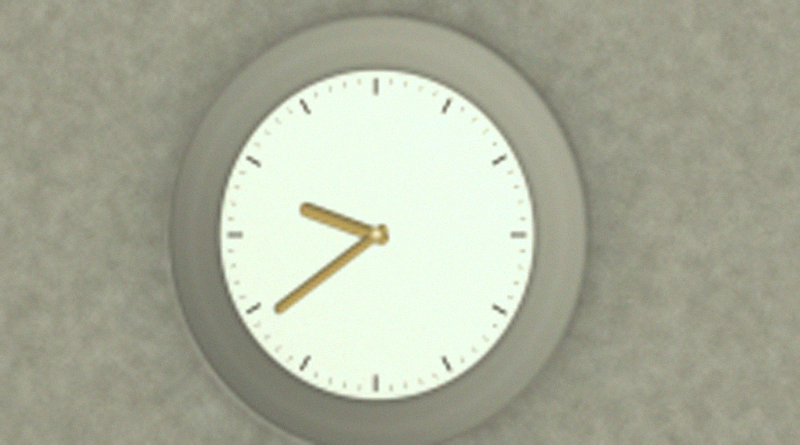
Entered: 9.39
